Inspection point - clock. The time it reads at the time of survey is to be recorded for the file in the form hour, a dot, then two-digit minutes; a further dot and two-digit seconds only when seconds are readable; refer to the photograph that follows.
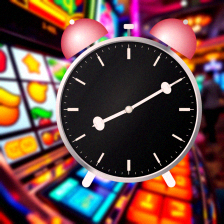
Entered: 8.10
